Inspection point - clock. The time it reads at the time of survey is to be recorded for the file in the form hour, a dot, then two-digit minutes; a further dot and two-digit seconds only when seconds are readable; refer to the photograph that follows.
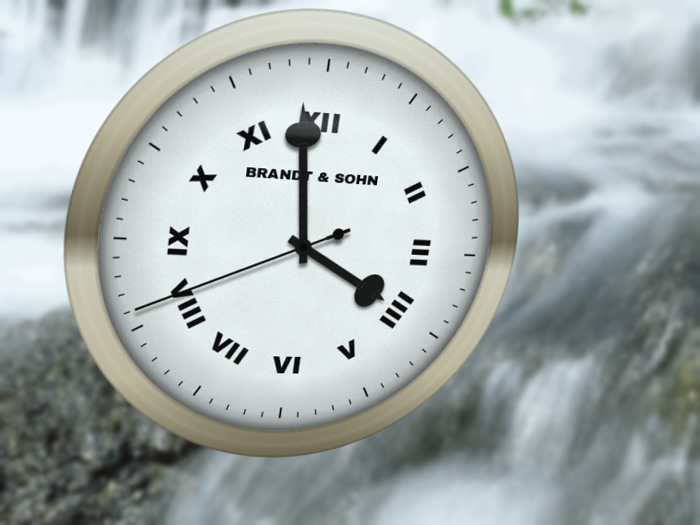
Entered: 3.58.41
